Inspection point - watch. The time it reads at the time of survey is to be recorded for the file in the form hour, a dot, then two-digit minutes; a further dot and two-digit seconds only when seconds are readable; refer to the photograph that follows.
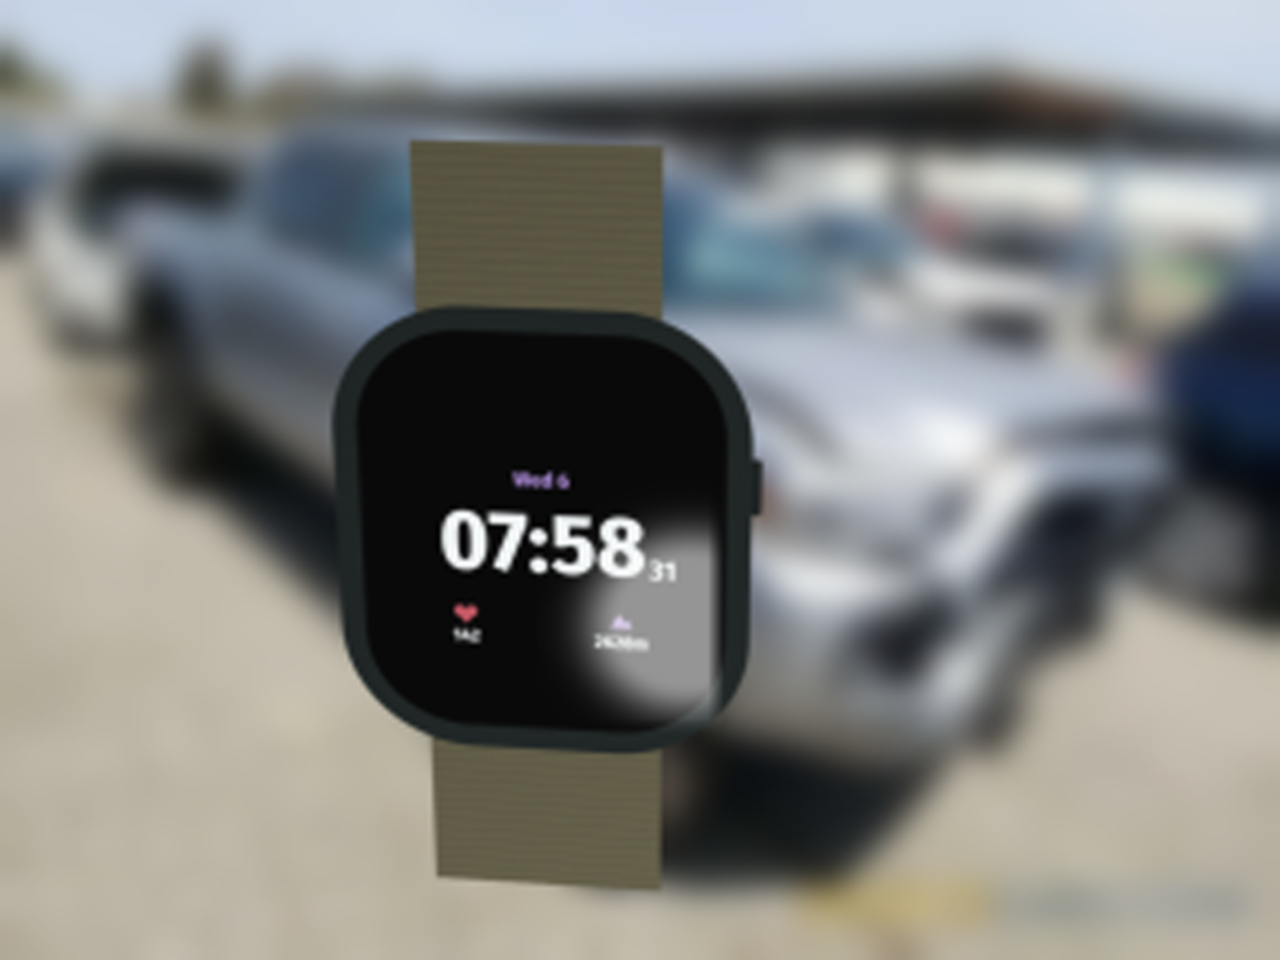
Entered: 7.58
